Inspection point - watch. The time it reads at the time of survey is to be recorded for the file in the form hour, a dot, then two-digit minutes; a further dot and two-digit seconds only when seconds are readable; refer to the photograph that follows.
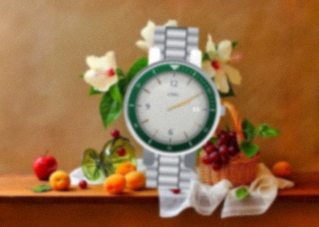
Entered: 2.10
